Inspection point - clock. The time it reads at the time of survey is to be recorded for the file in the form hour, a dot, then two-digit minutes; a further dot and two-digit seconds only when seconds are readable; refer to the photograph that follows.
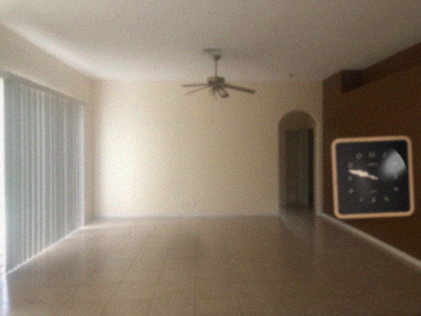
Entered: 9.48
